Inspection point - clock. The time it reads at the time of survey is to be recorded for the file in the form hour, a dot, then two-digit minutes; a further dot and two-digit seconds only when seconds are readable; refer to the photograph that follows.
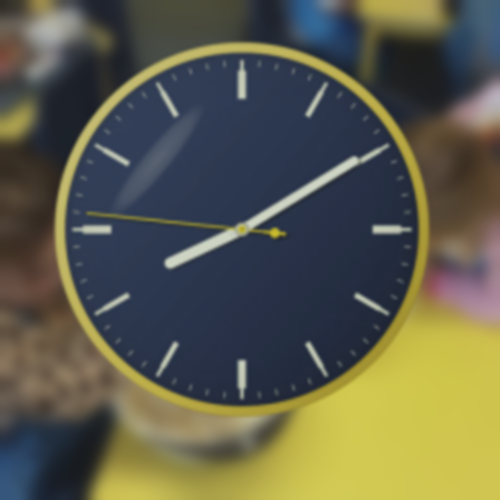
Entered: 8.09.46
